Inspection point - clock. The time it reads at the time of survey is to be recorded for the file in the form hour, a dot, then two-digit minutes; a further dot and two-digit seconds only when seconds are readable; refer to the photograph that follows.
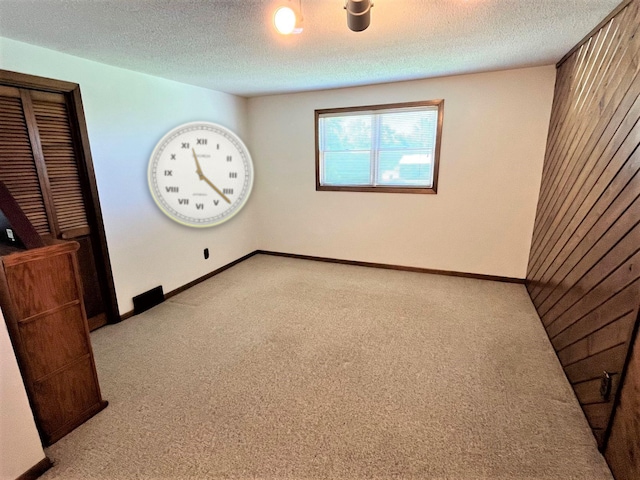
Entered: 11.22
